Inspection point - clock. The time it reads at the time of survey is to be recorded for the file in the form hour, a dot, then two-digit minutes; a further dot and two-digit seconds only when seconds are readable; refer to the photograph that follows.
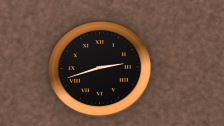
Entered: 2.42
